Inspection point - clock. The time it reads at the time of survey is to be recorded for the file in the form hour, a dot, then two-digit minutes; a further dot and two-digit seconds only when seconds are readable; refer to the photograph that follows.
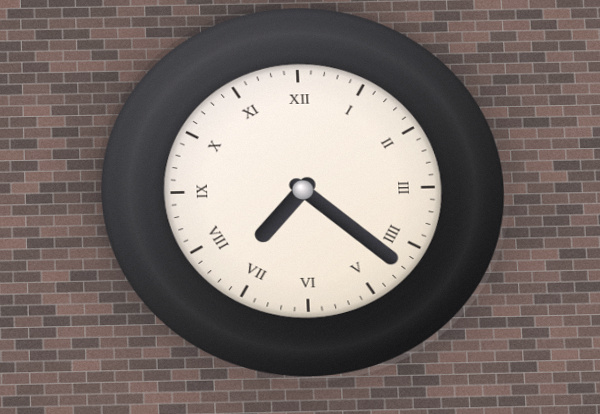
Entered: 7.22
